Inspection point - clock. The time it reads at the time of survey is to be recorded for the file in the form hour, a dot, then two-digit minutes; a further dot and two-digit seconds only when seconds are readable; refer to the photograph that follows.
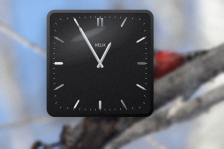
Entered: 12.55
